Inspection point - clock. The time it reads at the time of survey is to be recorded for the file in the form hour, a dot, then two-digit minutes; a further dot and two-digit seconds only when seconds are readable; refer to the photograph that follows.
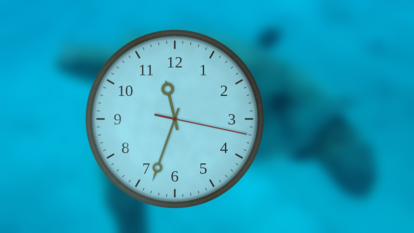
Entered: 11.33.17
